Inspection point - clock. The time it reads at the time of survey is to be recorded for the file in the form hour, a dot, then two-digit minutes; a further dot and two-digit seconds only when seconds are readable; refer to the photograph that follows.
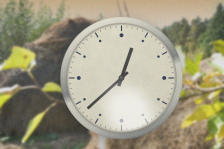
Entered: 12.38
